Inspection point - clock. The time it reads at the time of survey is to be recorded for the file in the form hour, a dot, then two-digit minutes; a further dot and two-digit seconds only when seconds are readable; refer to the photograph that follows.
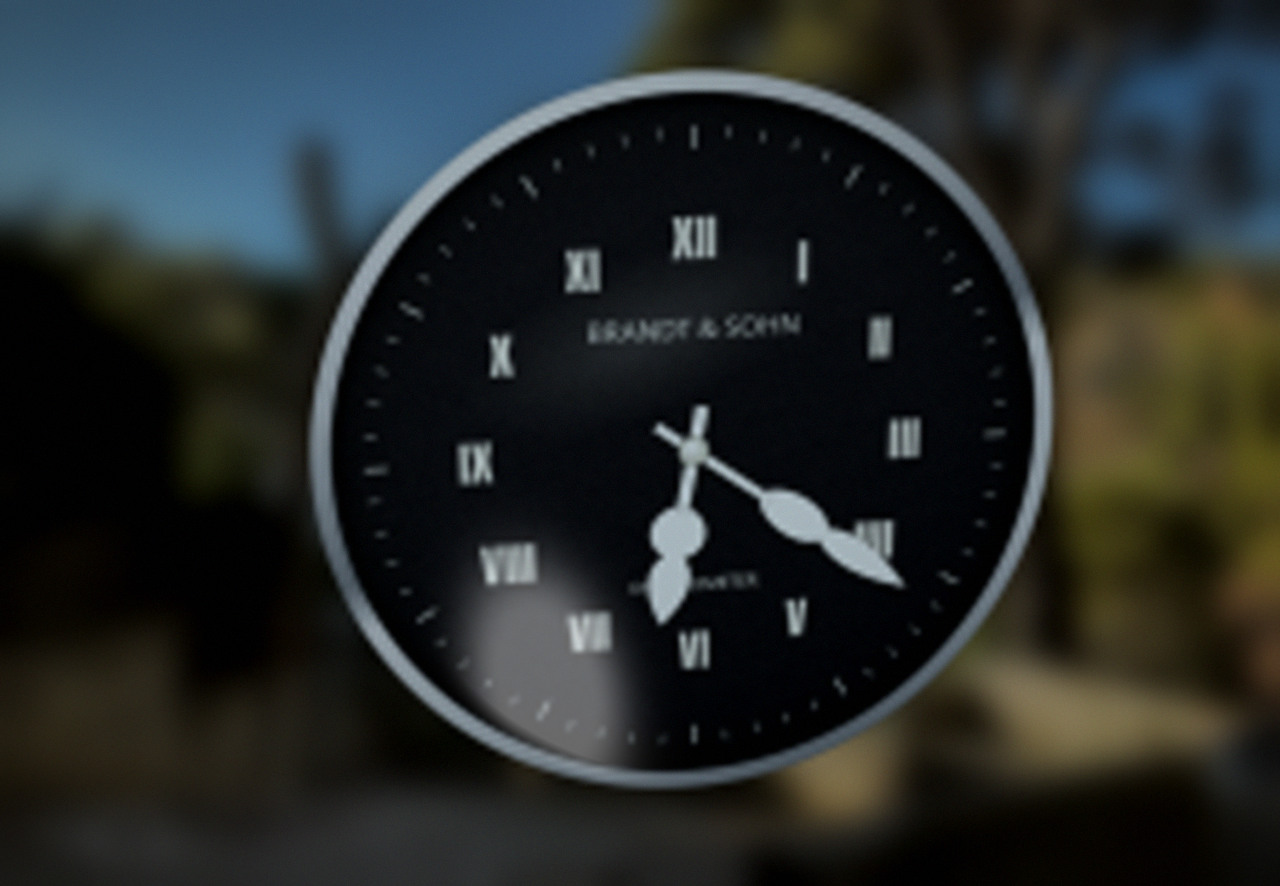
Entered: 6.21
